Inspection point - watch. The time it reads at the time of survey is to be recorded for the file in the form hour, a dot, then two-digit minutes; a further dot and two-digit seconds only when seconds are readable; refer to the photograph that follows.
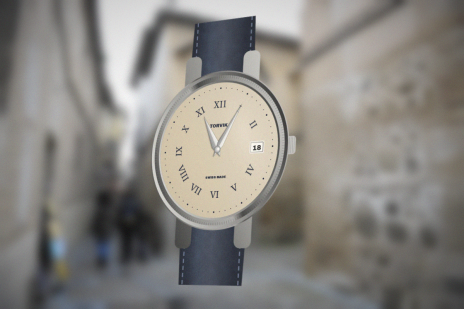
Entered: 11.05
